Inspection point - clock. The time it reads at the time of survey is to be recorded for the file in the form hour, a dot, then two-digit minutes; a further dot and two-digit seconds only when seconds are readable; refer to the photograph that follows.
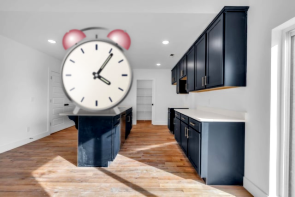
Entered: 4.06
